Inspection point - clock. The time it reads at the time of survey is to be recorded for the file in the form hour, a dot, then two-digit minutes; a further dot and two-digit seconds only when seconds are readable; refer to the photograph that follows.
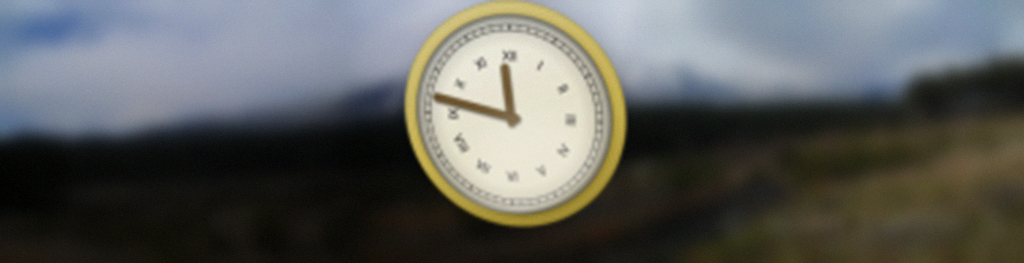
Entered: 11.47
